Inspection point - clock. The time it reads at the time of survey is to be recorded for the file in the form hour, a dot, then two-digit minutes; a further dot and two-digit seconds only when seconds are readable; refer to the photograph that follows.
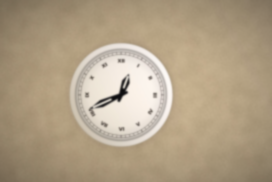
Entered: 12.41
